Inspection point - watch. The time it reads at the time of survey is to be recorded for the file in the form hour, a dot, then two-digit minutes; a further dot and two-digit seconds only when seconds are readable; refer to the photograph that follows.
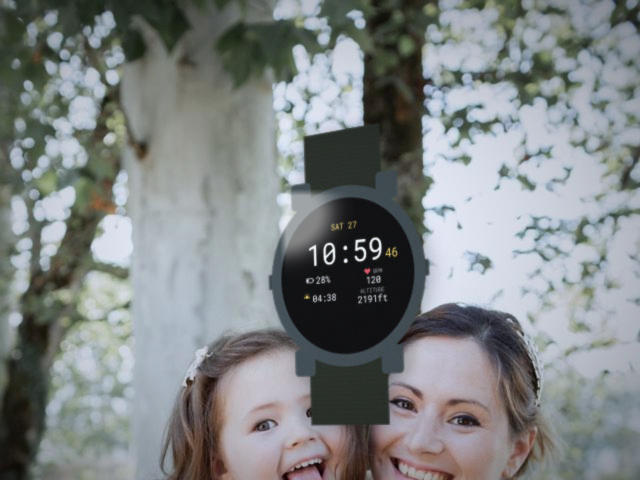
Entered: 10.59.46
